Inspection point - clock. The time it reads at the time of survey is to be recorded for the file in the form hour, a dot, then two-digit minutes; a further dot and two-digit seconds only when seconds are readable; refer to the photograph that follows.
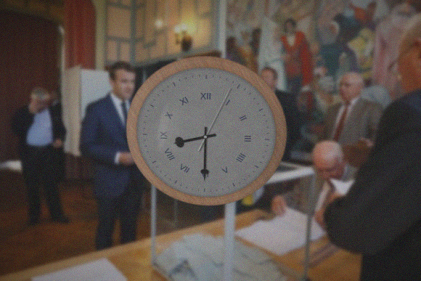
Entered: 8.30.04
